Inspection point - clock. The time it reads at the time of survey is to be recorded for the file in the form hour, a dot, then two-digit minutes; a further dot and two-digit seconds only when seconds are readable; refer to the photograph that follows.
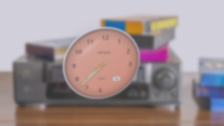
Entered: 7.37
